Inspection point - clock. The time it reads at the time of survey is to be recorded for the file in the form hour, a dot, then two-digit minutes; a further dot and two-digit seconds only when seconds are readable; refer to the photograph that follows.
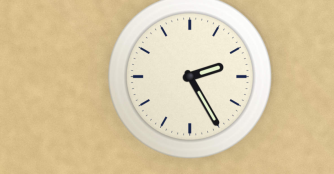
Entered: 2.25
